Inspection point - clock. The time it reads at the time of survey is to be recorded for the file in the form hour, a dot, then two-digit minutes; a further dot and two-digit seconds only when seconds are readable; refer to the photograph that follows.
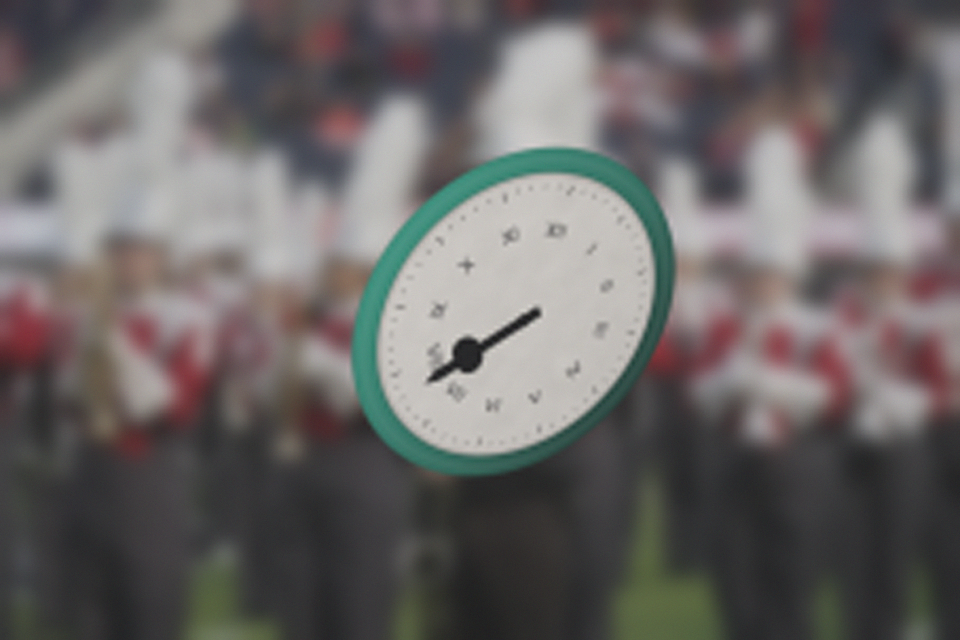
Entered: 7.38
